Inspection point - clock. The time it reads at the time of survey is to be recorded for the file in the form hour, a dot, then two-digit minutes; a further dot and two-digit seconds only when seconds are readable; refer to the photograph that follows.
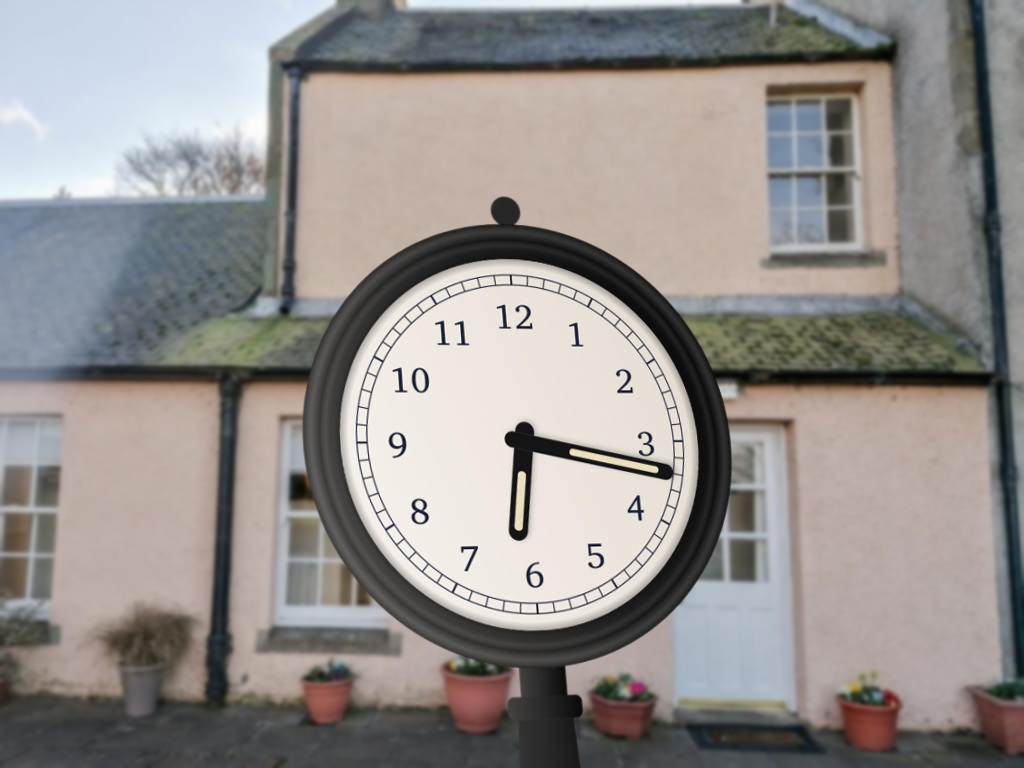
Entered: 6.17
